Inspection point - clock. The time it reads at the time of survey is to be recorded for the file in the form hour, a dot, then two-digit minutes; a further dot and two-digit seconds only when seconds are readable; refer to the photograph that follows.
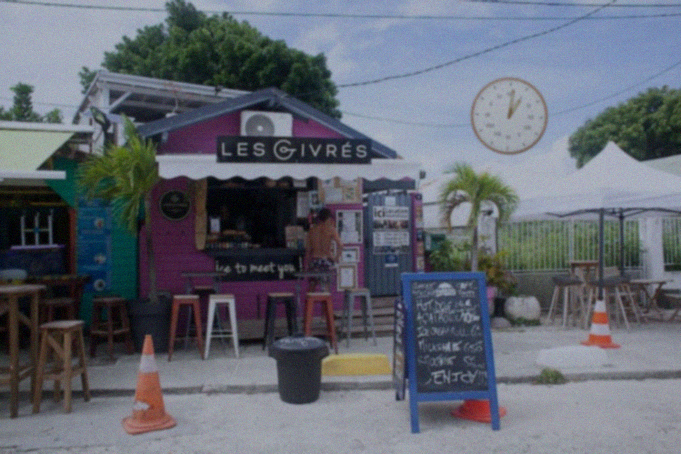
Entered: 1.01
